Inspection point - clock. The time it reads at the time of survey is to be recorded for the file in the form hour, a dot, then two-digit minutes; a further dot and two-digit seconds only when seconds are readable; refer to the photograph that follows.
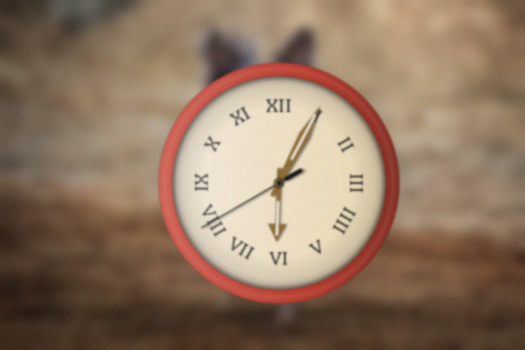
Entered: 6.04.40
